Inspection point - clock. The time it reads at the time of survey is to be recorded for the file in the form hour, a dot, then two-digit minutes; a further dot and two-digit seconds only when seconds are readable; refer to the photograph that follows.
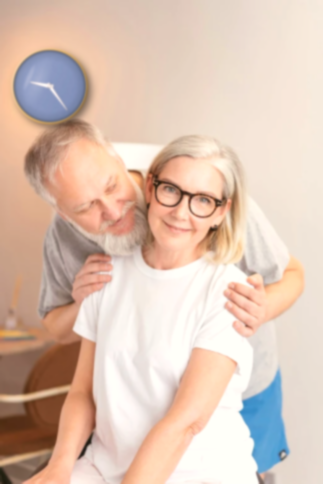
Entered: 9.24
